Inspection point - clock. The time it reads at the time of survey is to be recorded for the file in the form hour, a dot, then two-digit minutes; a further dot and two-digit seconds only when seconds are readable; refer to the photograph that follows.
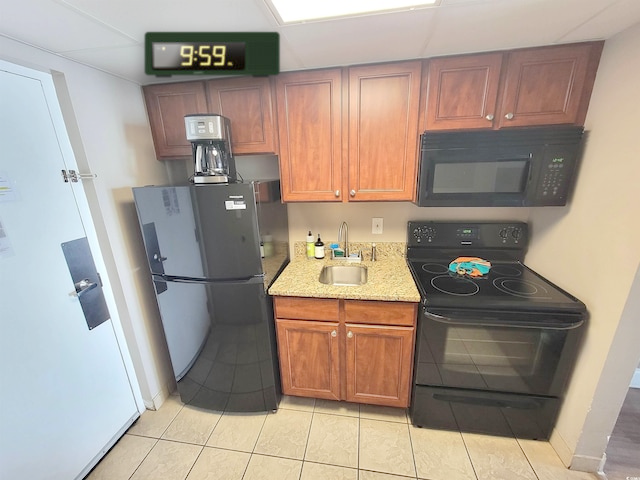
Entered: 9.59
